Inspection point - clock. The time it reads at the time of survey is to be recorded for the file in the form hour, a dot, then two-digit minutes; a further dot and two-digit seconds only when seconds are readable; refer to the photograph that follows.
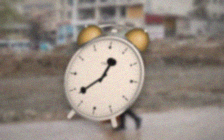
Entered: 12.38
